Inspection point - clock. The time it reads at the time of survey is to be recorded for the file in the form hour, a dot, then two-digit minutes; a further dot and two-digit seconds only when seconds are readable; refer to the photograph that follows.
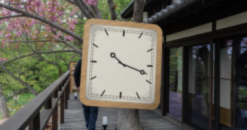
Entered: 10.18
